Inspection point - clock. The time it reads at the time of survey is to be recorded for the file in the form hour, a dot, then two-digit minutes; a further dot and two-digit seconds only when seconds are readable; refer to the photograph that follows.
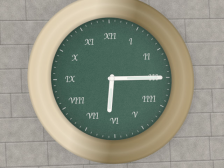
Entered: 6.15
